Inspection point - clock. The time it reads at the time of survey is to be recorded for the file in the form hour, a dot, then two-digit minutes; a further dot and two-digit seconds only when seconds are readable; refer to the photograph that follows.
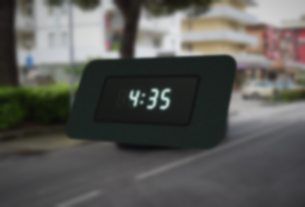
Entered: 4.35
